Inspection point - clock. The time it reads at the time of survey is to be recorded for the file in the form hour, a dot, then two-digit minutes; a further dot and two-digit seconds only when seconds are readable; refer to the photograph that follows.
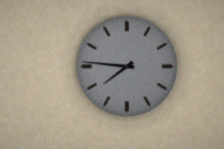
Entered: 7.46
